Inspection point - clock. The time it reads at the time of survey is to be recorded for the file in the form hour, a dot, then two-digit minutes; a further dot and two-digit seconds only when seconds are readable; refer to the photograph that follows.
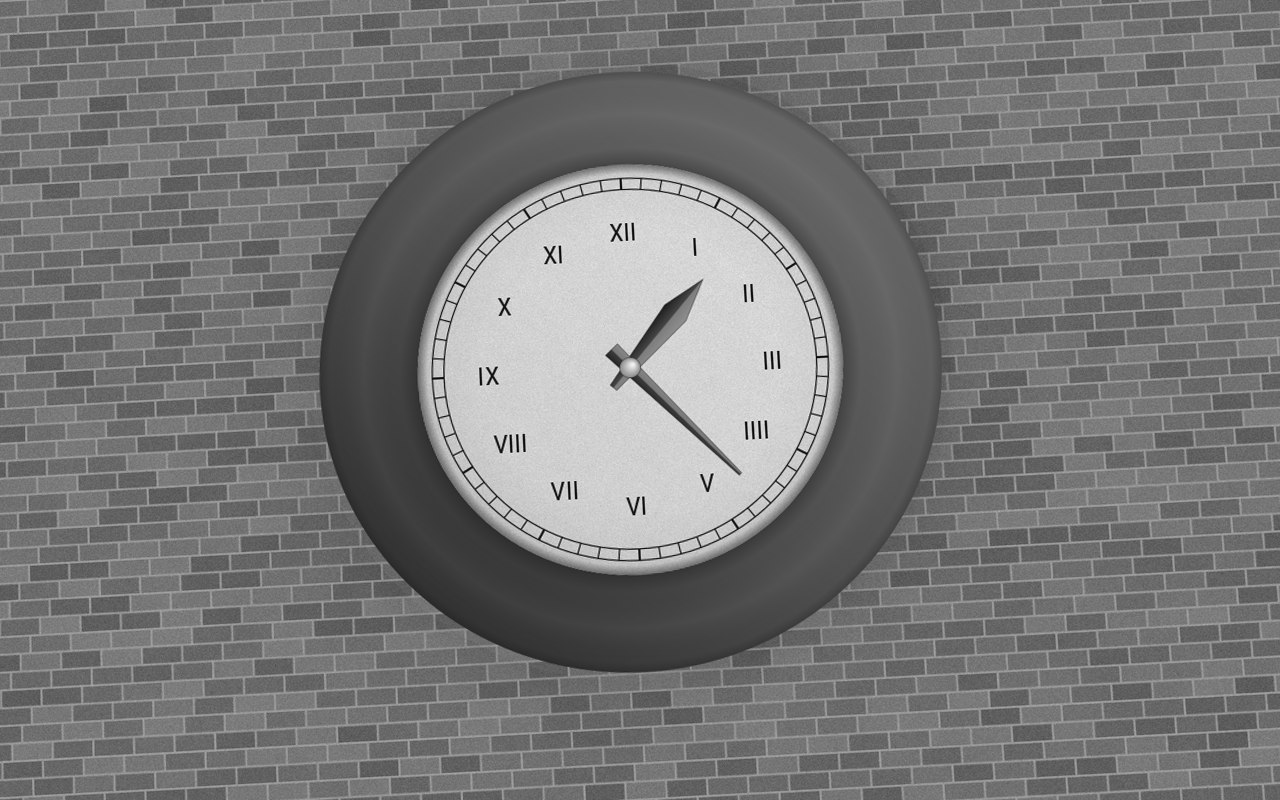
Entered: 1.23
